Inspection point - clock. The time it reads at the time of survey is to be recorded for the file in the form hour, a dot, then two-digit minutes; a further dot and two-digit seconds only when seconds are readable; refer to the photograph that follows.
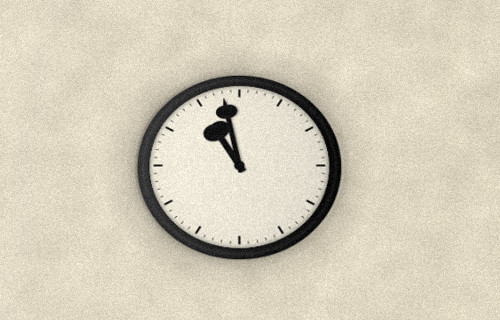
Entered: 10.58
